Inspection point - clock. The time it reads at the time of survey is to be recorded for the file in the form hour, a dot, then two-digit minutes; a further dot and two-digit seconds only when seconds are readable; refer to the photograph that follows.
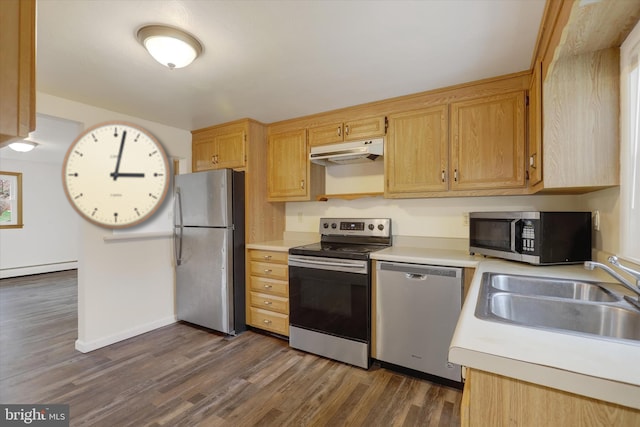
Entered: 3.02
